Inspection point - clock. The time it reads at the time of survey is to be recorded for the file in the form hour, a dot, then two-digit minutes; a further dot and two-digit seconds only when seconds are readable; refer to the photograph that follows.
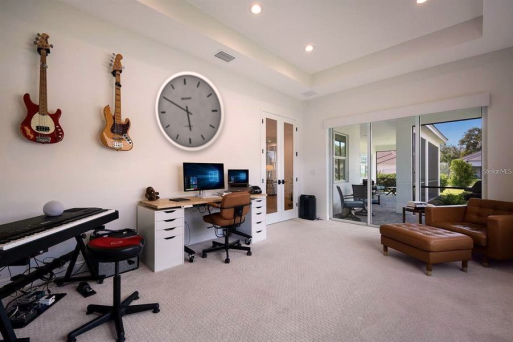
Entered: 5.50
